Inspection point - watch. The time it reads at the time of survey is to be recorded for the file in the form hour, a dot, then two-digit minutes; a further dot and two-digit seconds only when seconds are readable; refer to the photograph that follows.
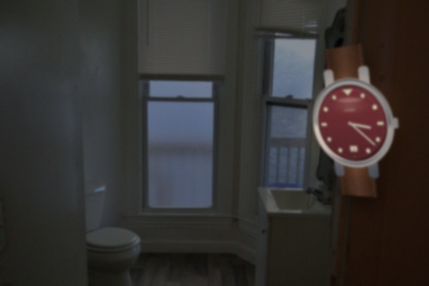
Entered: 3.22
